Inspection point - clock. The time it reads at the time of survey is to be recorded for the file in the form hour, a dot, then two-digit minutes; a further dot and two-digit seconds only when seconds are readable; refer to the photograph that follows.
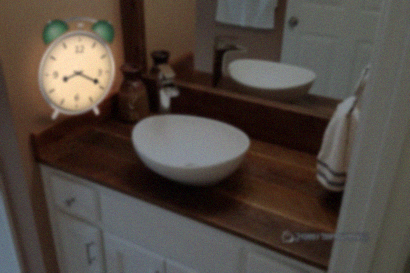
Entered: 8.19
